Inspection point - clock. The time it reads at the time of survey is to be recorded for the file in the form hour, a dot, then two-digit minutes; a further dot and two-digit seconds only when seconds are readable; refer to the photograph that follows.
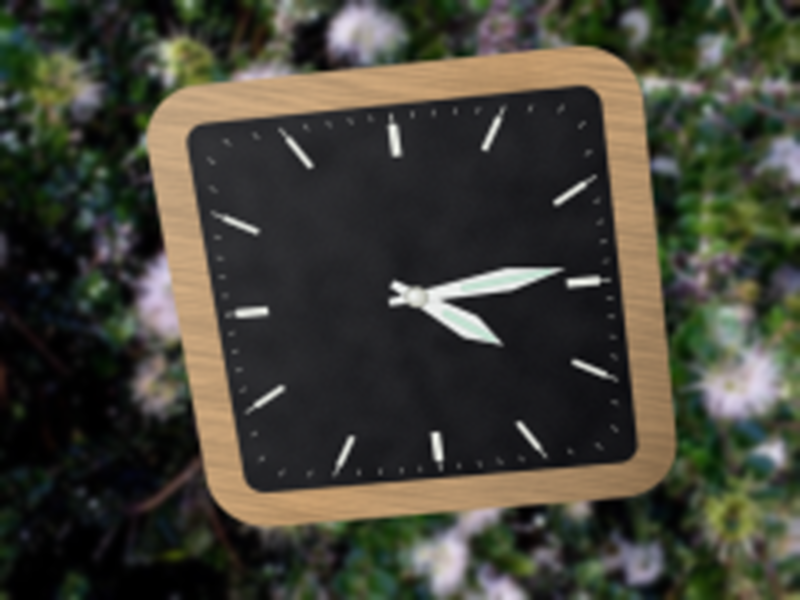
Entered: 4.14
